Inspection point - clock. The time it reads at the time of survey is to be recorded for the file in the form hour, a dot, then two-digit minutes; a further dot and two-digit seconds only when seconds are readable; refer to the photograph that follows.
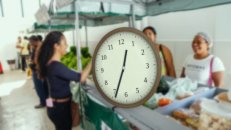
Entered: 12.34
